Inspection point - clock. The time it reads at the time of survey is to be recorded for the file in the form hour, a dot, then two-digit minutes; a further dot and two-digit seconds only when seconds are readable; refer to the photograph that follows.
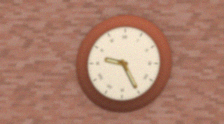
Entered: 9.25
